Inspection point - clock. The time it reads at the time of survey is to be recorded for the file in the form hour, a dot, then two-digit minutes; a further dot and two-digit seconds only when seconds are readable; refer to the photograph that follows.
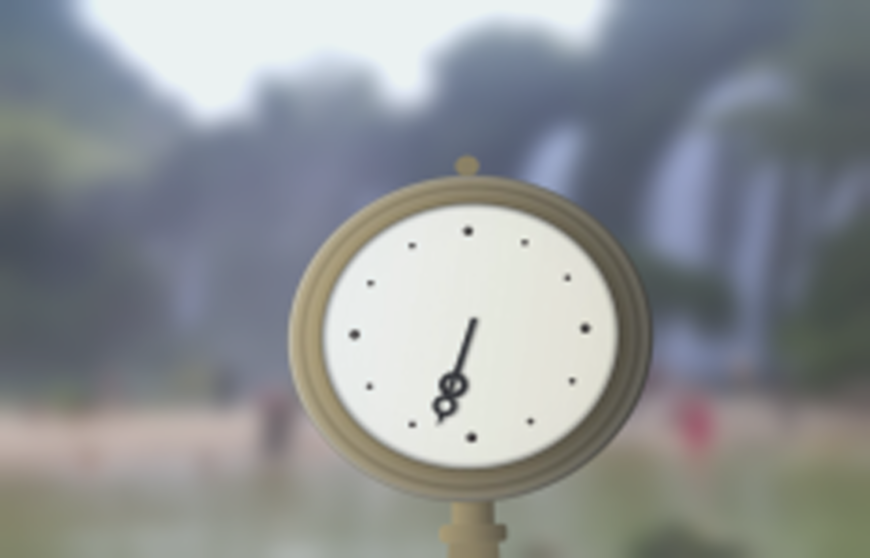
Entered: 6.33
